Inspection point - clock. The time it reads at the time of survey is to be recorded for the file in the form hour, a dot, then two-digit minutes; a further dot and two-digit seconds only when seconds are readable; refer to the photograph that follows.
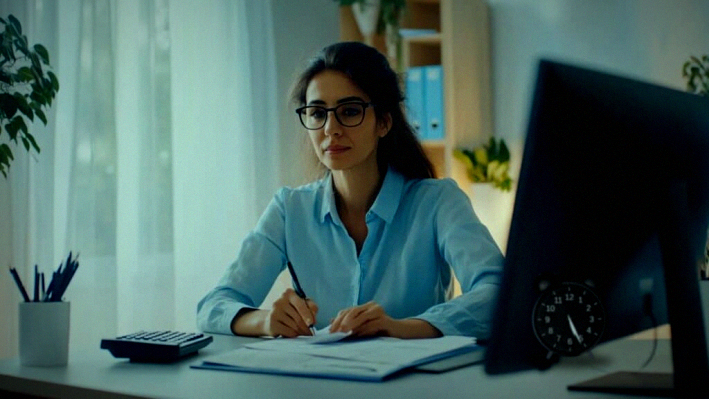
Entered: 5.26
